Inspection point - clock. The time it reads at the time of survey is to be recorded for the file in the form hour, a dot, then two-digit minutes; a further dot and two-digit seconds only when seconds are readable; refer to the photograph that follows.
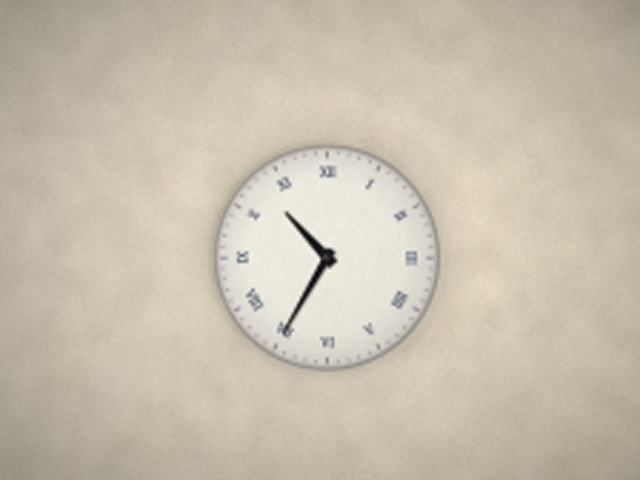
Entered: 10.35
